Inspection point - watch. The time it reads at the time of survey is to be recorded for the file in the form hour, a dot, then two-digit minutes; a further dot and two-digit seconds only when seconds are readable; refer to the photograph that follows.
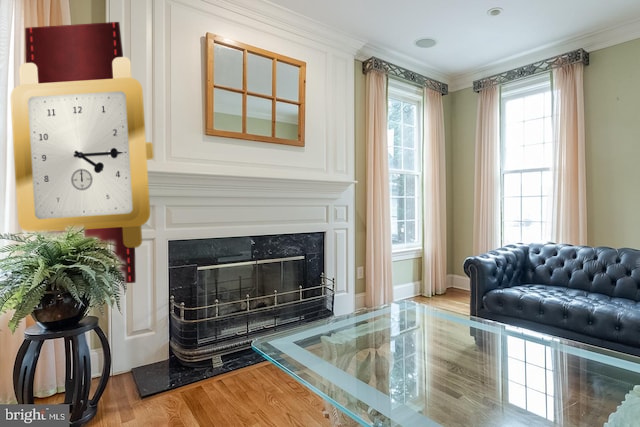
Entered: 4.15
